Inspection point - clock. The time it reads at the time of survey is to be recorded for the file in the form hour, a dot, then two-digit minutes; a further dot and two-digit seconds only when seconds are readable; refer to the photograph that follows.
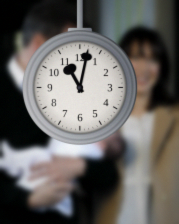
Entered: 11.02
